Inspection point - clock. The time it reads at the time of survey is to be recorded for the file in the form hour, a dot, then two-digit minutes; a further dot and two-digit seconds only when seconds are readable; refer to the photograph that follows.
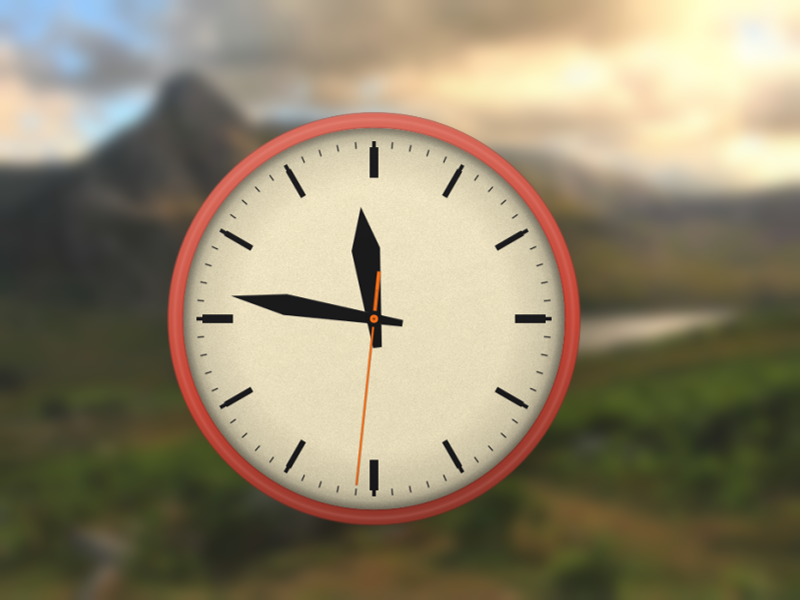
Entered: 11.46.31
